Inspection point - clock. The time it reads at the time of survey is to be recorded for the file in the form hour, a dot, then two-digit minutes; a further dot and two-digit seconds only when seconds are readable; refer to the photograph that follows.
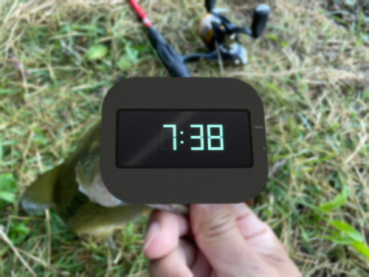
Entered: 7.38
